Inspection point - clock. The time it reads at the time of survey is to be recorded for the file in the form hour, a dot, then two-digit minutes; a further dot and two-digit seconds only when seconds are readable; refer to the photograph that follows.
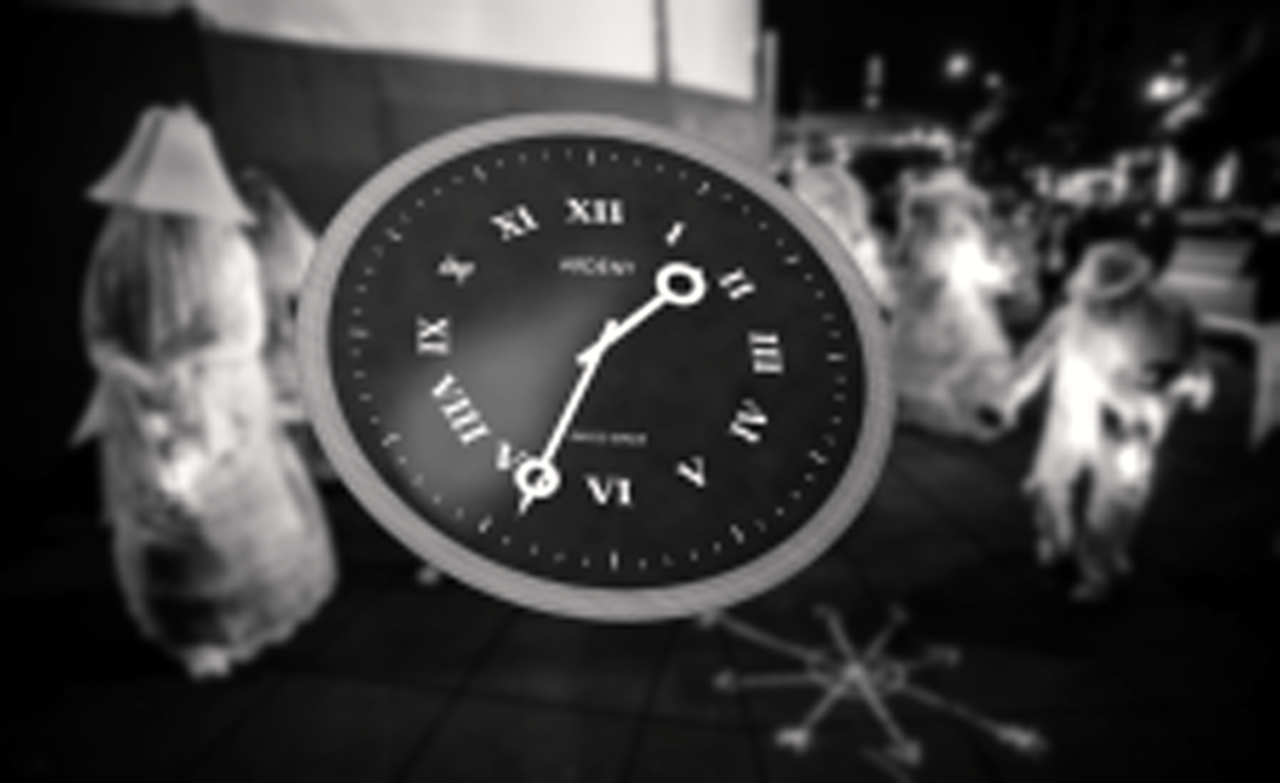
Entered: 1.34
